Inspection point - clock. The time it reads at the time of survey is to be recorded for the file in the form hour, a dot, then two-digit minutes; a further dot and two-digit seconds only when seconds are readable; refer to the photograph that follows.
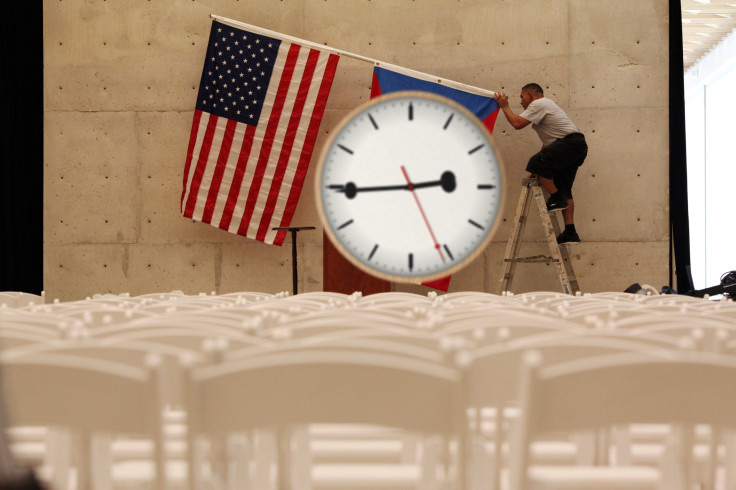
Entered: 2.44.26
